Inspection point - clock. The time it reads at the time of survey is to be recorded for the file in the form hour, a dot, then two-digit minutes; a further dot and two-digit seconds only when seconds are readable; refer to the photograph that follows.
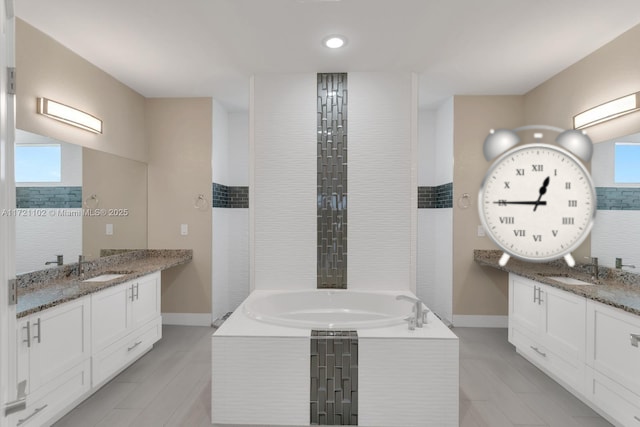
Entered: 12.45
